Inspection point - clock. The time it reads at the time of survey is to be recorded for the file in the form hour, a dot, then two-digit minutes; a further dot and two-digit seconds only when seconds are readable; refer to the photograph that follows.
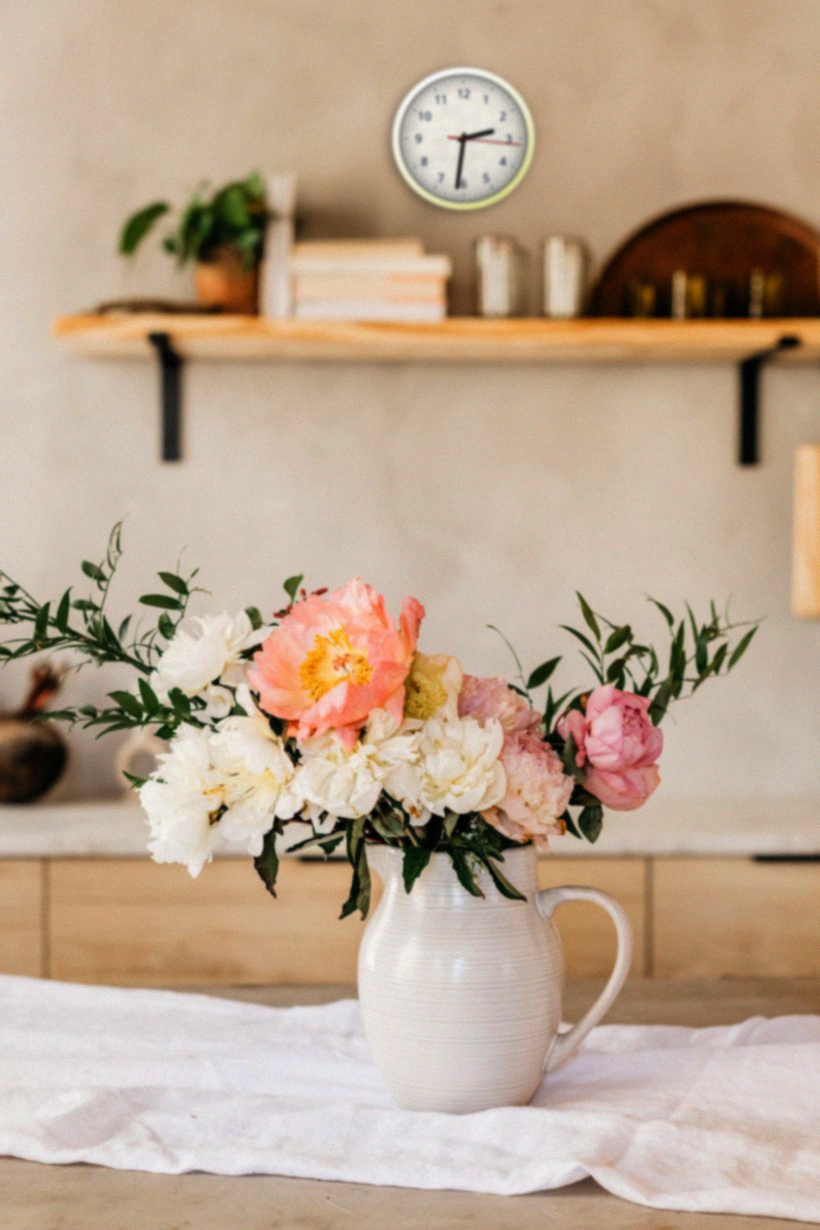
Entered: 2.31.16
